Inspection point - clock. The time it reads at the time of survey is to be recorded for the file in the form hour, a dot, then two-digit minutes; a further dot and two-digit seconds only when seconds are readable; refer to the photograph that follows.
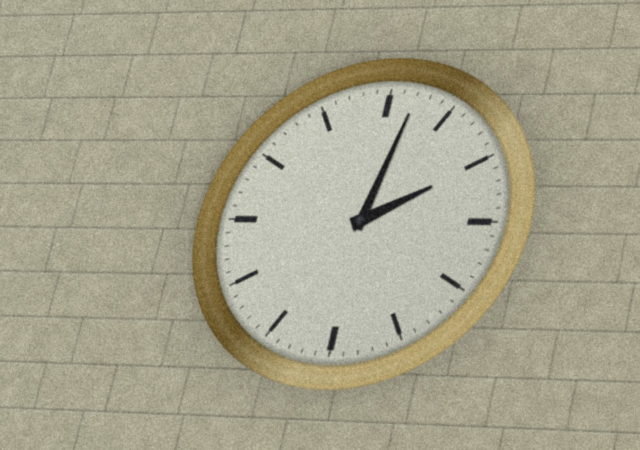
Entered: 2.02
